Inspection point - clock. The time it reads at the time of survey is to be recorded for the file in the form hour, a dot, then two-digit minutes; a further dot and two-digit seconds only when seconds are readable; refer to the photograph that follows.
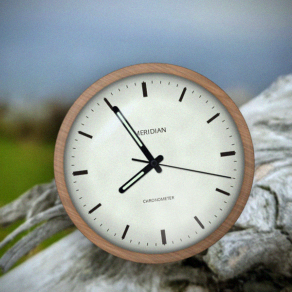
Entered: 7.55.18
